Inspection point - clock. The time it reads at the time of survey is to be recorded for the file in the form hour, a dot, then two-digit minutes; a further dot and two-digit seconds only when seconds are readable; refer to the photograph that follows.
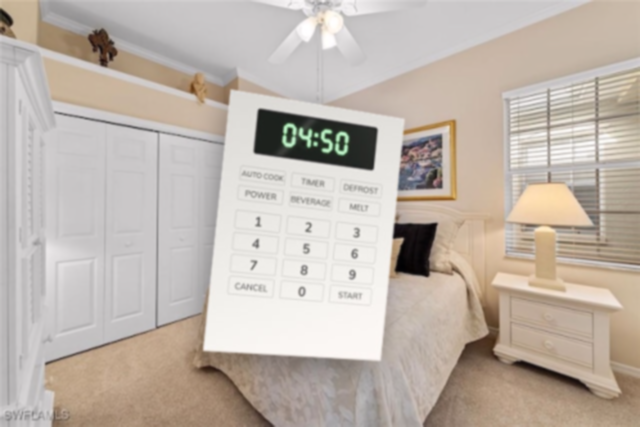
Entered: 4.50
